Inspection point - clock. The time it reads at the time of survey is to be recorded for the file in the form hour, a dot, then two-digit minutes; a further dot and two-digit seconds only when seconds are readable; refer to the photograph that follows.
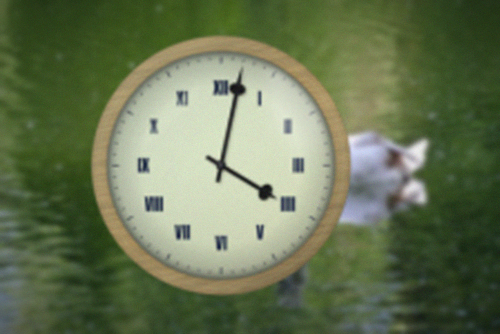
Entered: 4.02
